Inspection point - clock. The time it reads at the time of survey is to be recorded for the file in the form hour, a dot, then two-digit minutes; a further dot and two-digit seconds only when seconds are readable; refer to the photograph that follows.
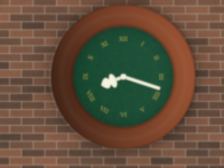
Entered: 8.18
